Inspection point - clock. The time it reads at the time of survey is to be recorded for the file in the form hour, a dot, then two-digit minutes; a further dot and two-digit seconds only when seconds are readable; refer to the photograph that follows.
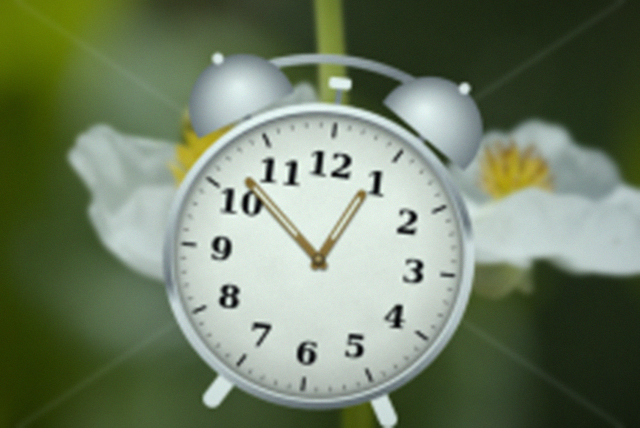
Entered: 12.52
